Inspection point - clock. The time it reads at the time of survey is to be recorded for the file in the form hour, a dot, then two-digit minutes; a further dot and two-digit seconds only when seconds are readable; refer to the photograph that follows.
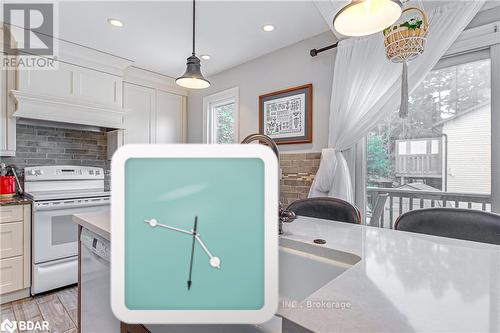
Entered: 4.47.31
